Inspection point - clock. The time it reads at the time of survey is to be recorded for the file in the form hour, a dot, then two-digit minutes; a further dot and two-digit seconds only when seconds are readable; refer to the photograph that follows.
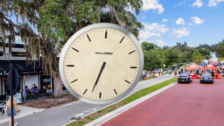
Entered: 6.33
